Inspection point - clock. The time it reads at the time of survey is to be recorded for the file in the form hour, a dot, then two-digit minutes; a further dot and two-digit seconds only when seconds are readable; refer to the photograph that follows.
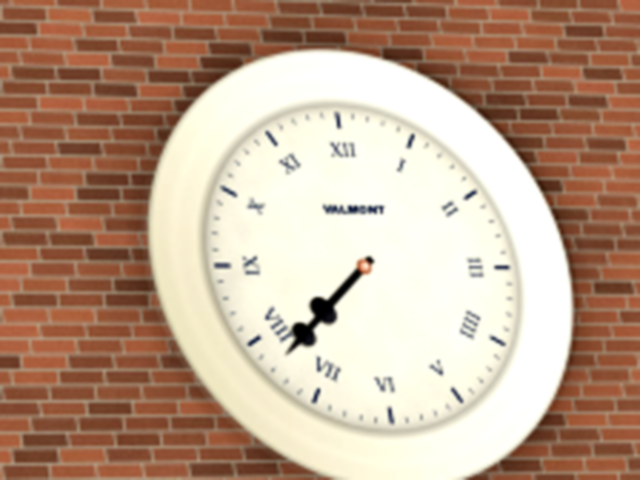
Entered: 7.38
